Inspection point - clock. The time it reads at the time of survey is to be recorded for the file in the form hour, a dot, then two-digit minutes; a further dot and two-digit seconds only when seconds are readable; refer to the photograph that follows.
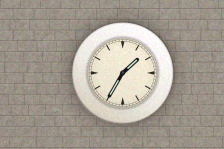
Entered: 1.35
